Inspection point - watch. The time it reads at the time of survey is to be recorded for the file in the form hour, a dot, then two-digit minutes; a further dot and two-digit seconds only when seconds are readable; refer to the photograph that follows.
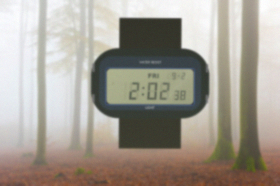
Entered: 2.02
